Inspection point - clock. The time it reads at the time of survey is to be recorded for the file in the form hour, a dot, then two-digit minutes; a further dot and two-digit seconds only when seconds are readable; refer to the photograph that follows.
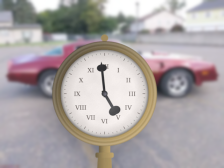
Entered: 4.59
